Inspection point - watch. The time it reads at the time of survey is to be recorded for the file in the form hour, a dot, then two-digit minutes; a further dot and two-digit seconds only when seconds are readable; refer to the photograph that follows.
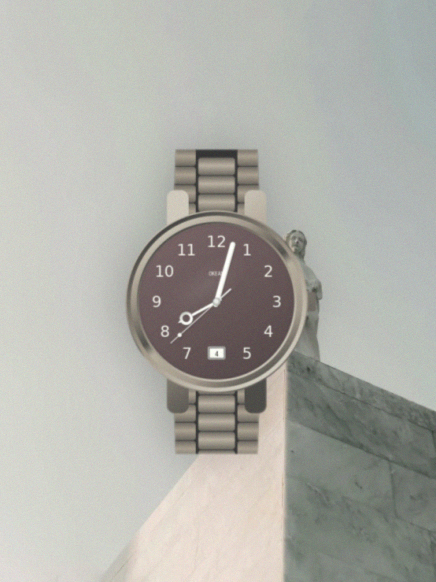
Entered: 8.02.38
